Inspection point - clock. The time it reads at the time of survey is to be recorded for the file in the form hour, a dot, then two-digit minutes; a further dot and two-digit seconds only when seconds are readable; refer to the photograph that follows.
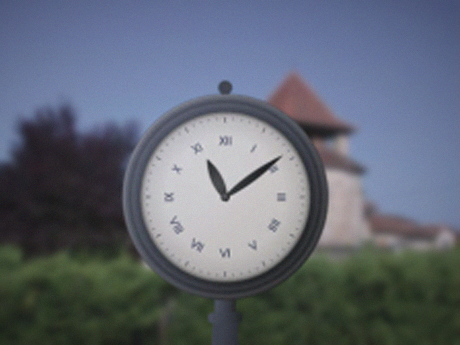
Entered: 11.09
